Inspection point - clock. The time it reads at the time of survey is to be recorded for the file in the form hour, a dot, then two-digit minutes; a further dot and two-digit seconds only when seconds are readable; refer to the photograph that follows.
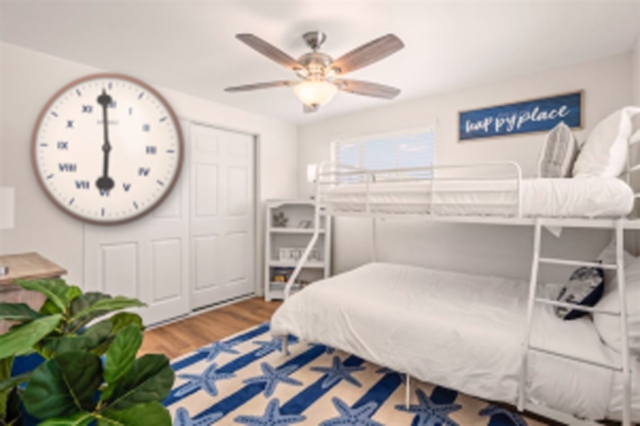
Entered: 5.59
